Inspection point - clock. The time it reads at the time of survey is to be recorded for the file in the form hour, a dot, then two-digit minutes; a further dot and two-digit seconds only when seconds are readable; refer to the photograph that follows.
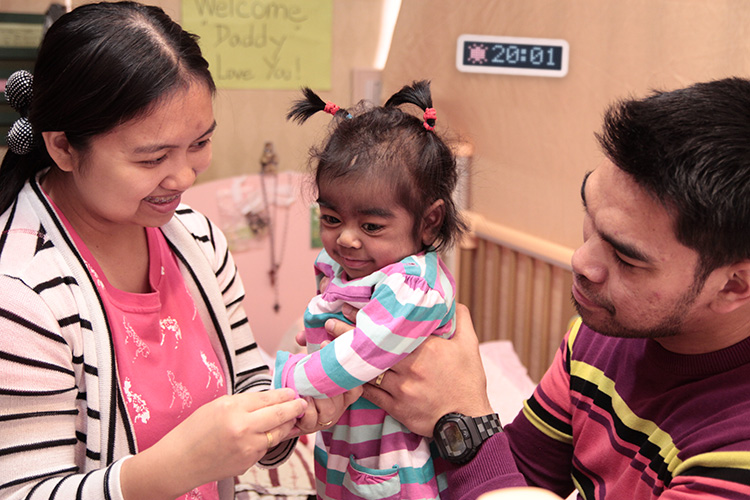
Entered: 20.01
